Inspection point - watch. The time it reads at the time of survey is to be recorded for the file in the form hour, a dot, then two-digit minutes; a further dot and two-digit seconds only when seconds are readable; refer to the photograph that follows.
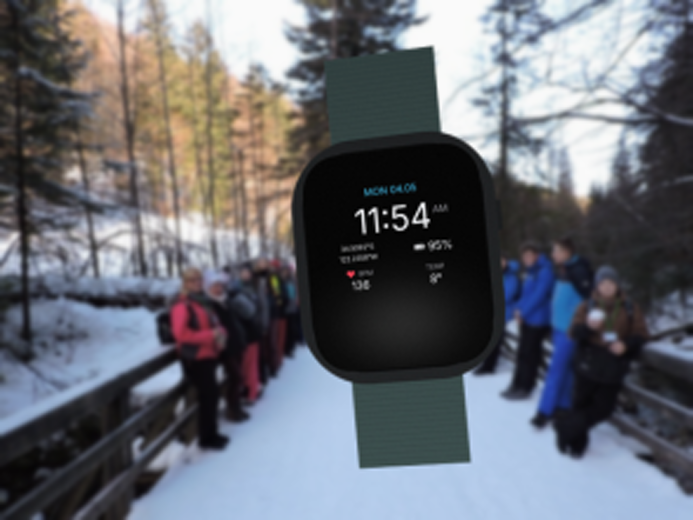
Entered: 11.54
